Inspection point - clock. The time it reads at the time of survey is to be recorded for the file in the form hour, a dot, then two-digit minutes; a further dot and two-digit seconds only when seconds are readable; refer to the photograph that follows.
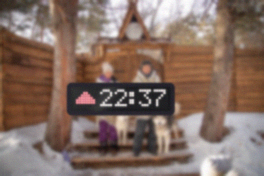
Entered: 22.37
